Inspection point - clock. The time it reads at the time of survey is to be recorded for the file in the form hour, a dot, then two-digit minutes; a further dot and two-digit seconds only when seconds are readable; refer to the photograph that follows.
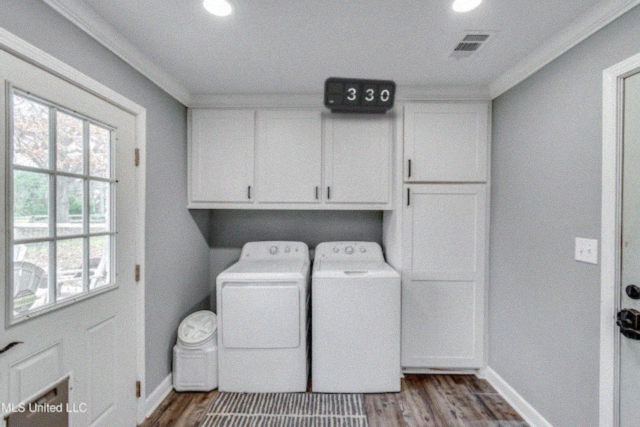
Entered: 3.30
